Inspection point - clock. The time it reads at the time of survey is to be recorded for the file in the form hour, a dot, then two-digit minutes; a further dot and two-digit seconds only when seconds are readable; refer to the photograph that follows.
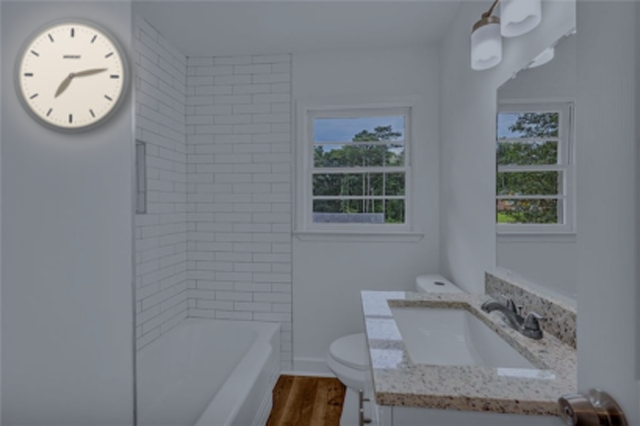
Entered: 7.13
